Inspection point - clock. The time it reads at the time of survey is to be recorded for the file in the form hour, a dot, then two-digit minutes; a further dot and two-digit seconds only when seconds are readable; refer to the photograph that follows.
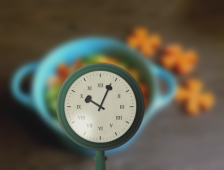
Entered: 10.04
